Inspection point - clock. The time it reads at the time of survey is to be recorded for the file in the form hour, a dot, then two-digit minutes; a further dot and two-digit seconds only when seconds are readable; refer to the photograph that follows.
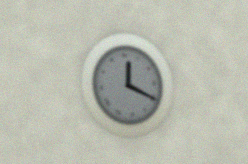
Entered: 12.20
